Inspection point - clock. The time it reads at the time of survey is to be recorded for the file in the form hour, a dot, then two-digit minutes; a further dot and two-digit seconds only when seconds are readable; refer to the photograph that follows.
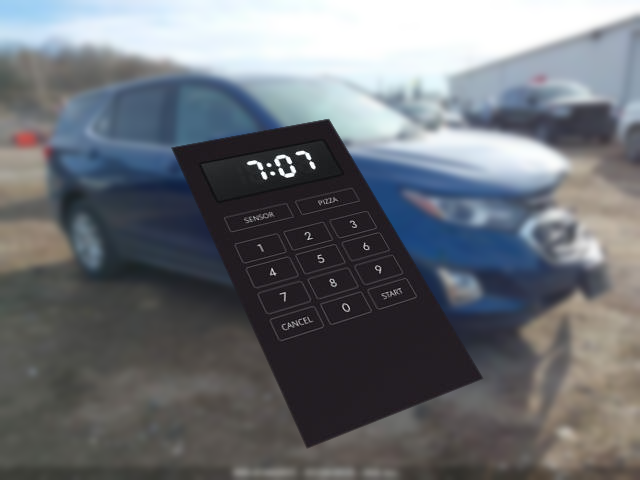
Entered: 7.07
